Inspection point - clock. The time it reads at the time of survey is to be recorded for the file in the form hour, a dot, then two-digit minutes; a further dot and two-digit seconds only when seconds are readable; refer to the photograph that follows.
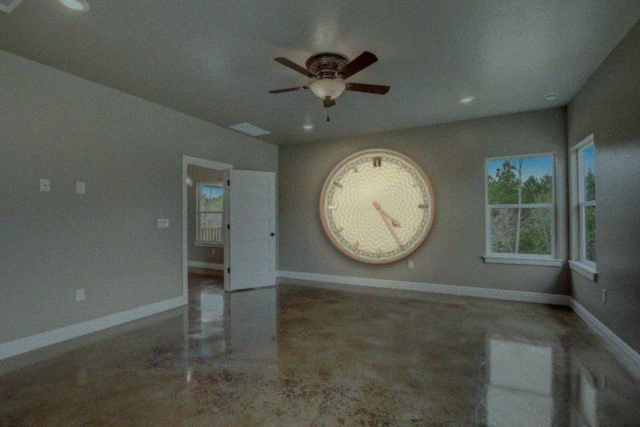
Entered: 4.25
